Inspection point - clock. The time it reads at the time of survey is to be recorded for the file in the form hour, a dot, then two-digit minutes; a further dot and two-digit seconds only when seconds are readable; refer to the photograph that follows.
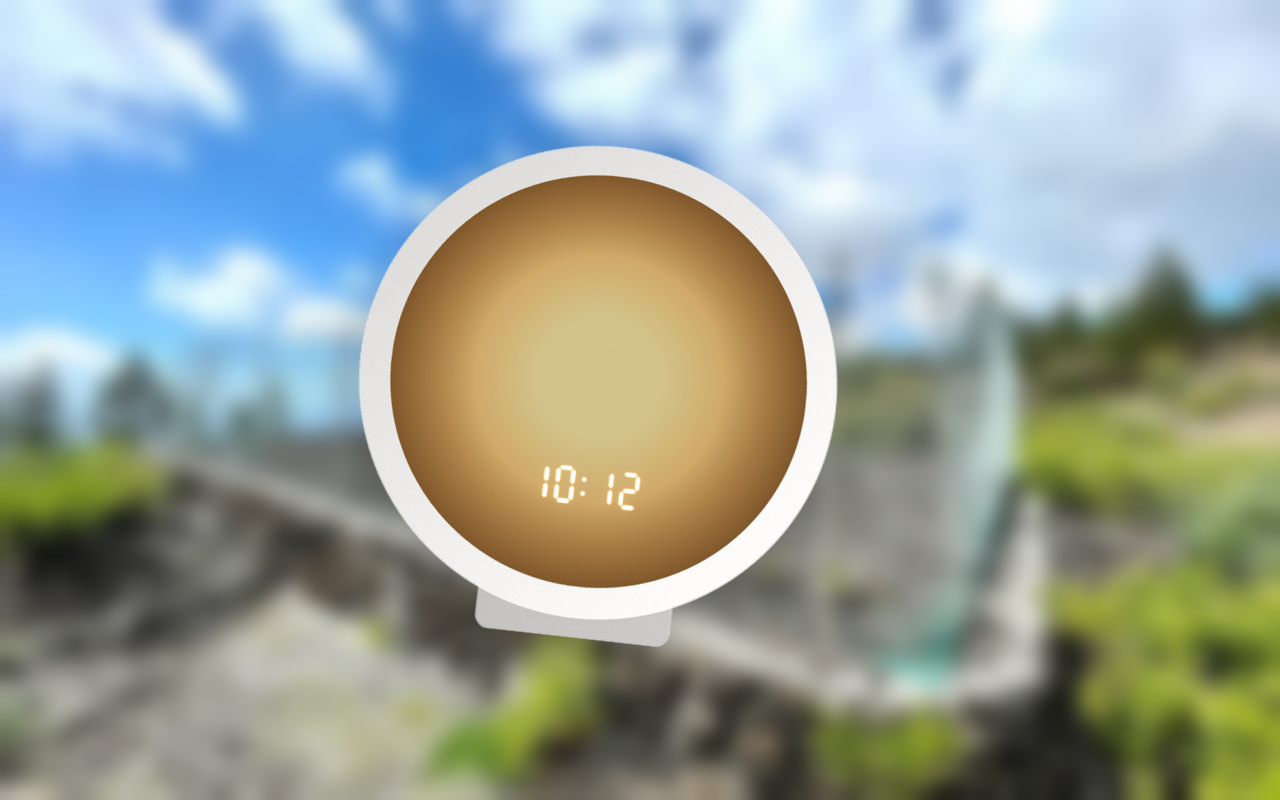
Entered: 10.12
